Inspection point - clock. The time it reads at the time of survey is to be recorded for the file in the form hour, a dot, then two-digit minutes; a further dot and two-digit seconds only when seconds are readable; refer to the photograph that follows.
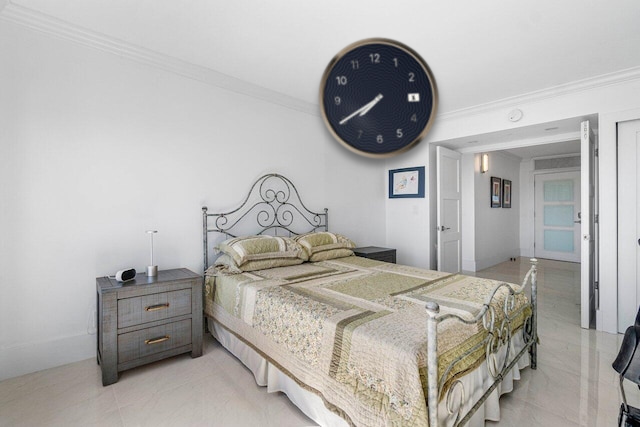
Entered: 7.40
